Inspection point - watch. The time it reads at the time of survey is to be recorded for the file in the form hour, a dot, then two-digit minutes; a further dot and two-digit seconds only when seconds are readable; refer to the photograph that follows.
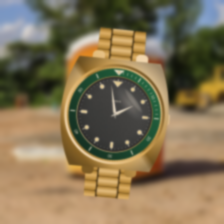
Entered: 1.58
